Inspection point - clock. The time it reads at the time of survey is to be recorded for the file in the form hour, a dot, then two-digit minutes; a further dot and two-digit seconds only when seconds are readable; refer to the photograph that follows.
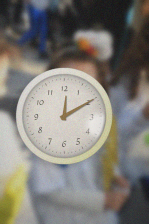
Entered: 12.10
